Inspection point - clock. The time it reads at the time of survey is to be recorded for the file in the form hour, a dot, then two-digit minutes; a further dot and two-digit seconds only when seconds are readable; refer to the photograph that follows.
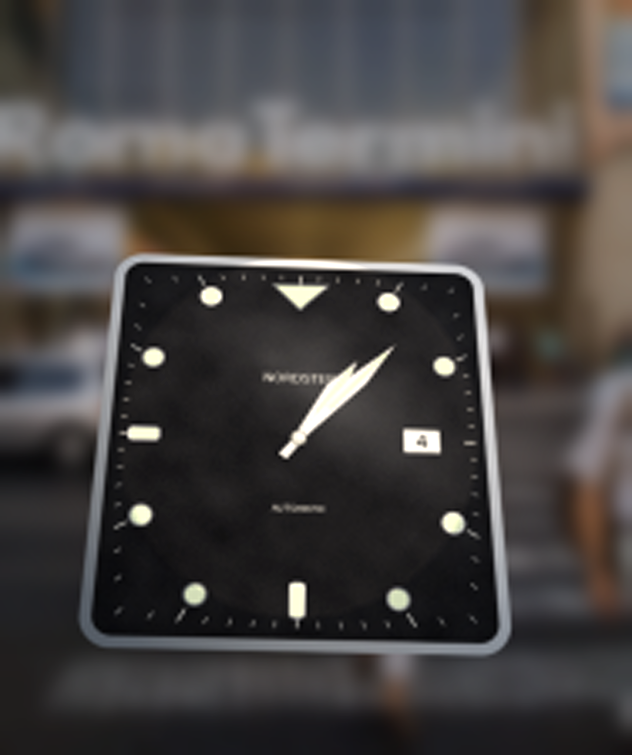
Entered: 1.07
